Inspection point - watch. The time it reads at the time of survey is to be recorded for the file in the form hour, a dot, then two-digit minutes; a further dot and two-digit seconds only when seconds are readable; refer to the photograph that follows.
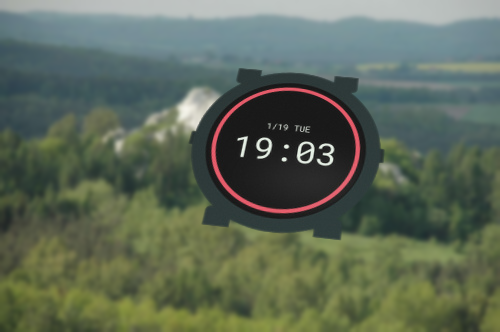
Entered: 19.03
